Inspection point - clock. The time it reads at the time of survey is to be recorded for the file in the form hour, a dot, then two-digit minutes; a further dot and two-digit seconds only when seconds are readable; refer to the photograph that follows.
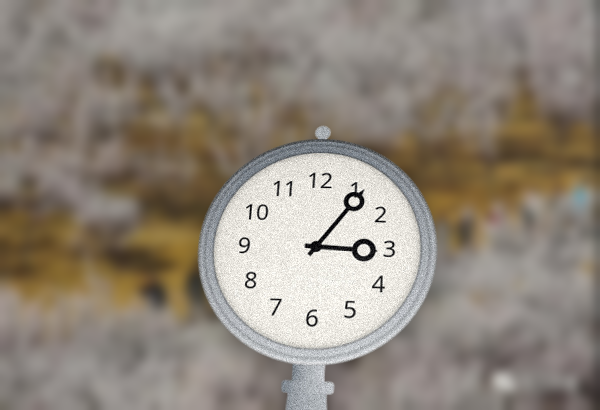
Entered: 3.06
